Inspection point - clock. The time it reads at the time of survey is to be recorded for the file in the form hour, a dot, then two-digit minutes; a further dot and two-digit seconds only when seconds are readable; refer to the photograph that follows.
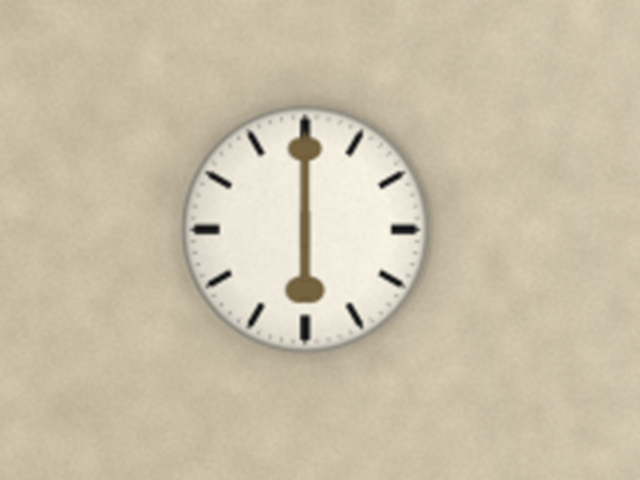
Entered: 6.00
